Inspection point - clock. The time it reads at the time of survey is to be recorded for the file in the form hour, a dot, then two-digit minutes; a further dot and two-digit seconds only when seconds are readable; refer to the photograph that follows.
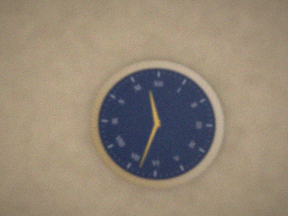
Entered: 11.33
